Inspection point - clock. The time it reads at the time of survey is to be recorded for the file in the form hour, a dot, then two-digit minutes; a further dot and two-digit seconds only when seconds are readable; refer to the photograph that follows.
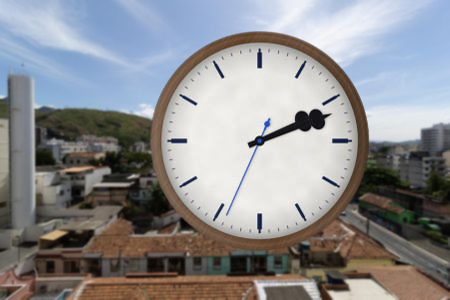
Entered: 2.11.34
